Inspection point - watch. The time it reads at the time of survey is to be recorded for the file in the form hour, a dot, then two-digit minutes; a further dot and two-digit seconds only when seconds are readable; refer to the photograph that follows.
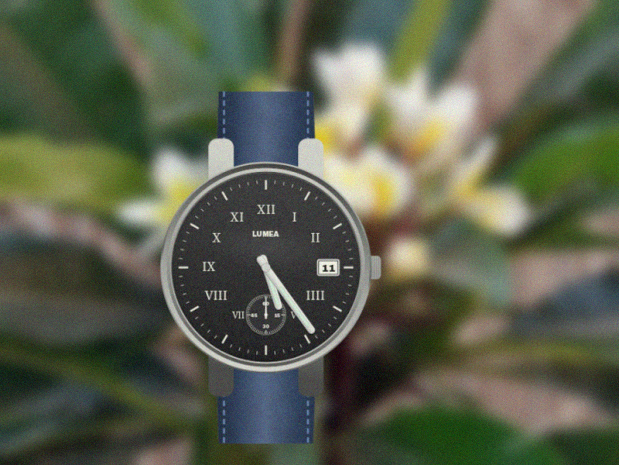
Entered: 5.24
